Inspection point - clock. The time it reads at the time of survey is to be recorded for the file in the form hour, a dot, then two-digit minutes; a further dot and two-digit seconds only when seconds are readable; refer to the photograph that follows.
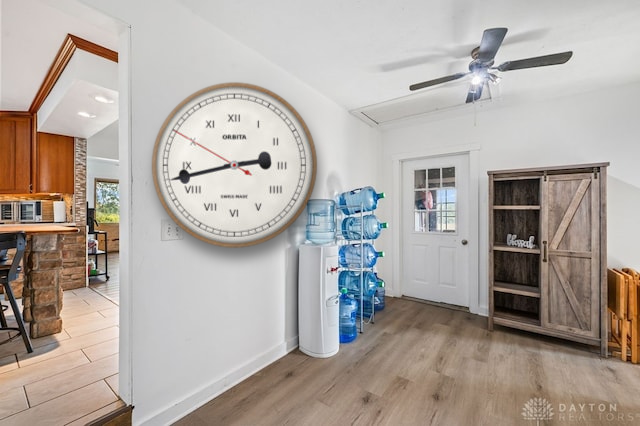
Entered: 2.42.50
